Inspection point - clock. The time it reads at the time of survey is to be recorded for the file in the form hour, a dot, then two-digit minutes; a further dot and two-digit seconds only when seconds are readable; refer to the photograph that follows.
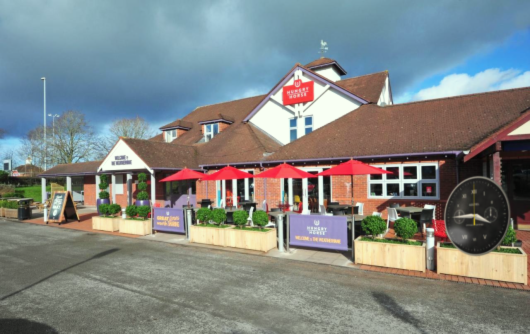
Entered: 3.45
